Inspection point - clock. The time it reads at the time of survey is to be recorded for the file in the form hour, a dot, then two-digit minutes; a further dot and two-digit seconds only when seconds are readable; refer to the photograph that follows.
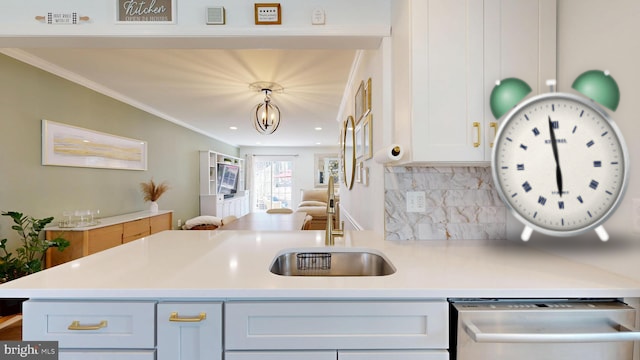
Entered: 5.59
